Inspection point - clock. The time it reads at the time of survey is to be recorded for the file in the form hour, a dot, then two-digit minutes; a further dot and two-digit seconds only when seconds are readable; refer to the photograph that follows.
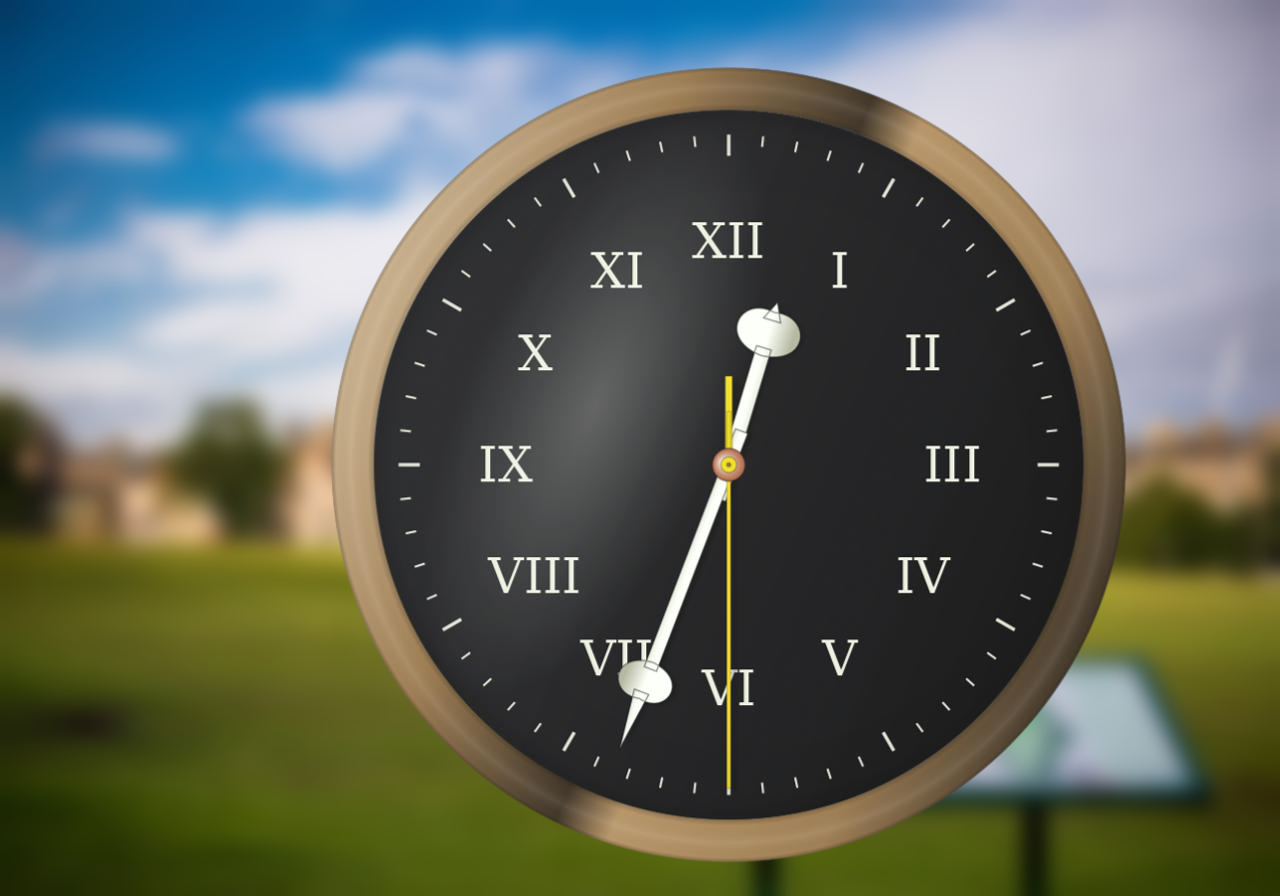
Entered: 12.33.30
